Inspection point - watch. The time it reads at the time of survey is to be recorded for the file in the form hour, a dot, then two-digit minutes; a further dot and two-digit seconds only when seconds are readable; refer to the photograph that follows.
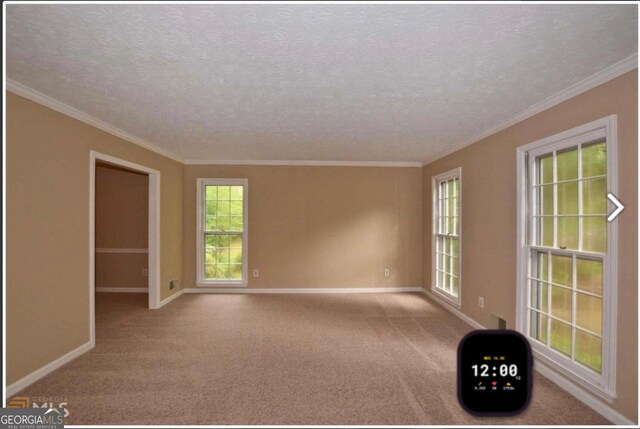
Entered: 12.00
